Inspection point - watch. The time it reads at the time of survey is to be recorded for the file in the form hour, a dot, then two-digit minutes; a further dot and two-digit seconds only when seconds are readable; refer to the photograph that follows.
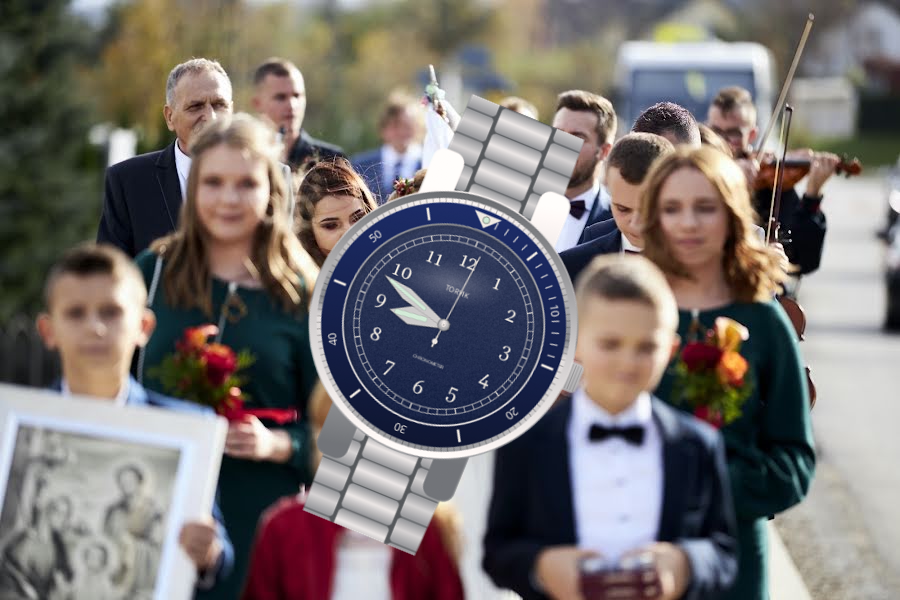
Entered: 8.48.01
